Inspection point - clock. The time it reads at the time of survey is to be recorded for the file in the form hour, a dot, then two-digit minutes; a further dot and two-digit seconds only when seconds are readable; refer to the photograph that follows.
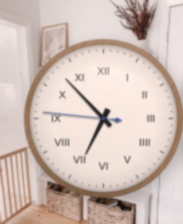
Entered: 6.52.46
